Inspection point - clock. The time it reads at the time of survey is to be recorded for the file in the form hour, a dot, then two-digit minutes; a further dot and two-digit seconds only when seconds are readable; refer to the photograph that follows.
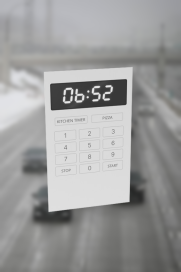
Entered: 6.52
